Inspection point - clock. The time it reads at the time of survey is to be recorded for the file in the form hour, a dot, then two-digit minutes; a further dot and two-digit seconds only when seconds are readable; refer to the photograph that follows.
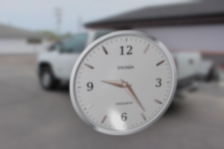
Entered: 9.24
